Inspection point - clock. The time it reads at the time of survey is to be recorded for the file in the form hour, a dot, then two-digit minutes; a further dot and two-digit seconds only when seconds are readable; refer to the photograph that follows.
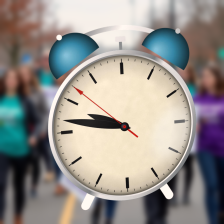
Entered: 9.46.52
